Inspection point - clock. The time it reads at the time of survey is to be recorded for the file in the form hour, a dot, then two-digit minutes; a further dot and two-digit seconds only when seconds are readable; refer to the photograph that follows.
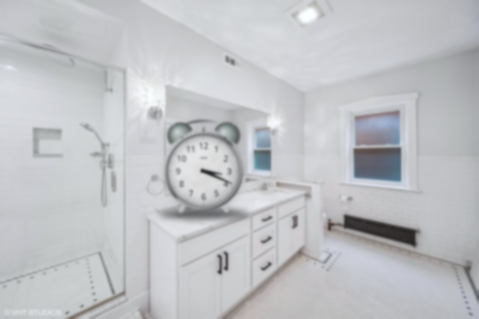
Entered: 3.19
